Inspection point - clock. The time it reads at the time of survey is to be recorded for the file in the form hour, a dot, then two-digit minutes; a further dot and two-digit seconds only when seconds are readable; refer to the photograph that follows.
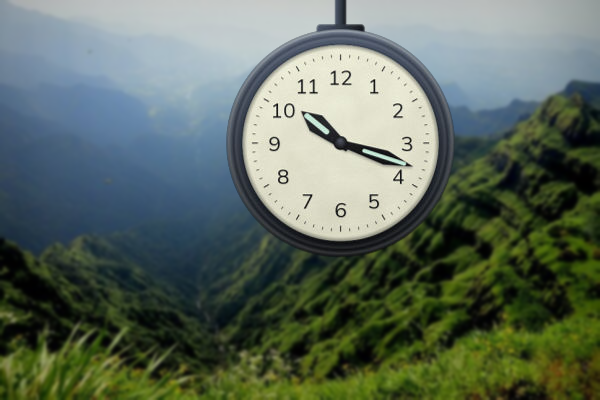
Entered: 10.18
